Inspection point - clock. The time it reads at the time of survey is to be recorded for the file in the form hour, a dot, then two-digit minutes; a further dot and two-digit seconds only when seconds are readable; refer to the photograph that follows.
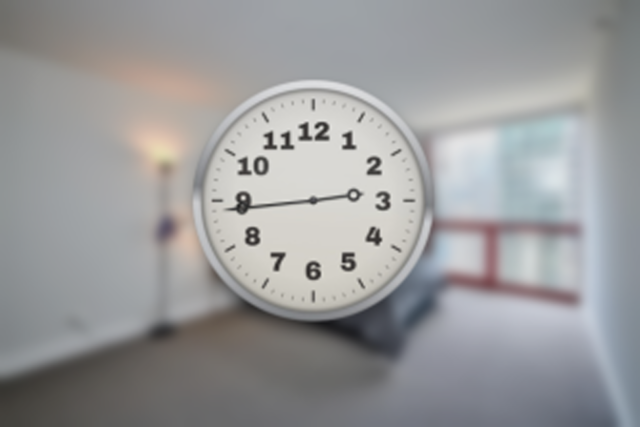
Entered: 2.44
